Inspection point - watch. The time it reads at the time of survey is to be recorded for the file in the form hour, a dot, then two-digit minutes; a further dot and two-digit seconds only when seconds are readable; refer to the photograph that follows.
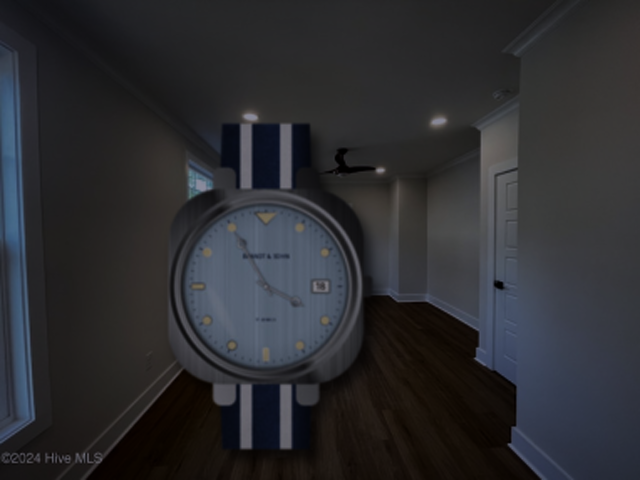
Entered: 3.55
